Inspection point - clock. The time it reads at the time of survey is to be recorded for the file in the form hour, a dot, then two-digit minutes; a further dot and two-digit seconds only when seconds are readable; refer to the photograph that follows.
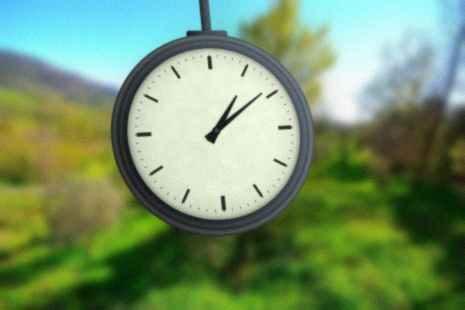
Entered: 1.09
